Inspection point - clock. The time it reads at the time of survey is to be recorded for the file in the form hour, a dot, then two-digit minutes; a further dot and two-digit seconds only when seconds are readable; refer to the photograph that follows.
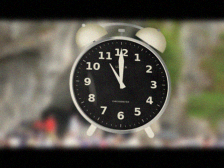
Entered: 11.00
